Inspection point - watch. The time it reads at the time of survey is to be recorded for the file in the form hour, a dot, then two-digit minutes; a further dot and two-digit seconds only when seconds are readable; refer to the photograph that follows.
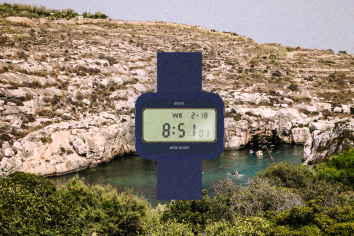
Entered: 8.51.01
